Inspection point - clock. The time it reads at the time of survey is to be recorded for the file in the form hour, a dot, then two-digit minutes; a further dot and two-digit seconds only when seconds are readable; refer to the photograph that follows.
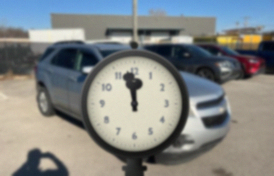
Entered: 11.58
